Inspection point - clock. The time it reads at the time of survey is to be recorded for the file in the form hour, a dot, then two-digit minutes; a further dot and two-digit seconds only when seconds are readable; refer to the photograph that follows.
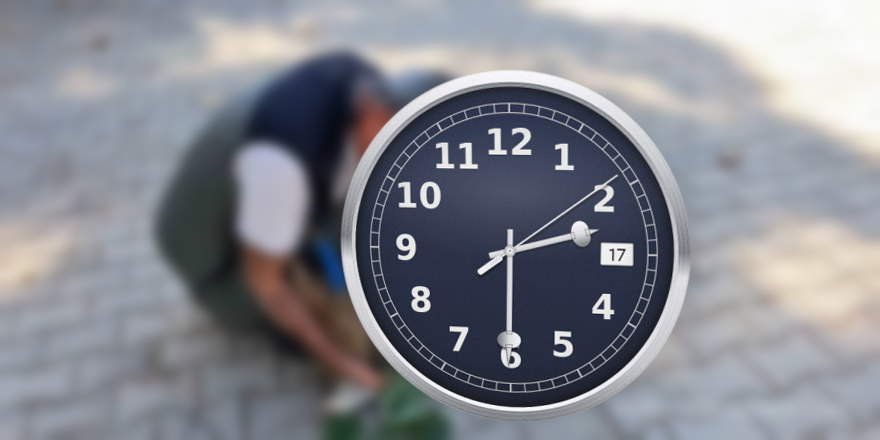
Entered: 2.30.09
